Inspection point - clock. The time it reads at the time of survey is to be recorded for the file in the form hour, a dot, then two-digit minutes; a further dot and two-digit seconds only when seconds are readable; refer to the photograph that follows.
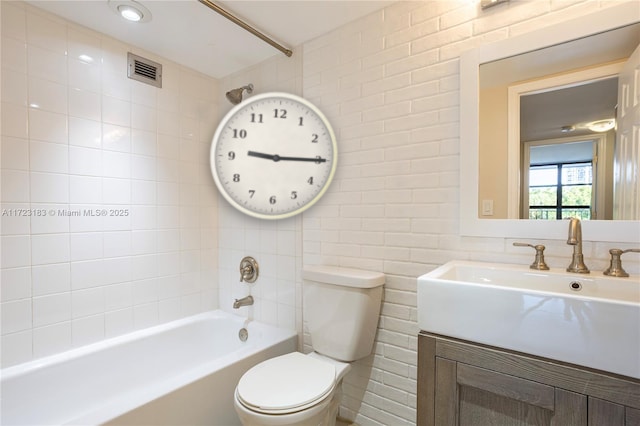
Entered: 9.15
